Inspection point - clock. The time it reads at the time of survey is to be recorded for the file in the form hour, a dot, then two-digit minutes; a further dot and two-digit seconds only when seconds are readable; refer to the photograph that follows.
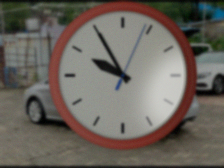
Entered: 9.55.04
